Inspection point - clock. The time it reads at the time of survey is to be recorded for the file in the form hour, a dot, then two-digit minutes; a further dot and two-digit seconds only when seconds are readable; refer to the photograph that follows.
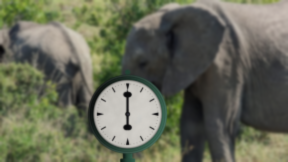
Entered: 6.00
